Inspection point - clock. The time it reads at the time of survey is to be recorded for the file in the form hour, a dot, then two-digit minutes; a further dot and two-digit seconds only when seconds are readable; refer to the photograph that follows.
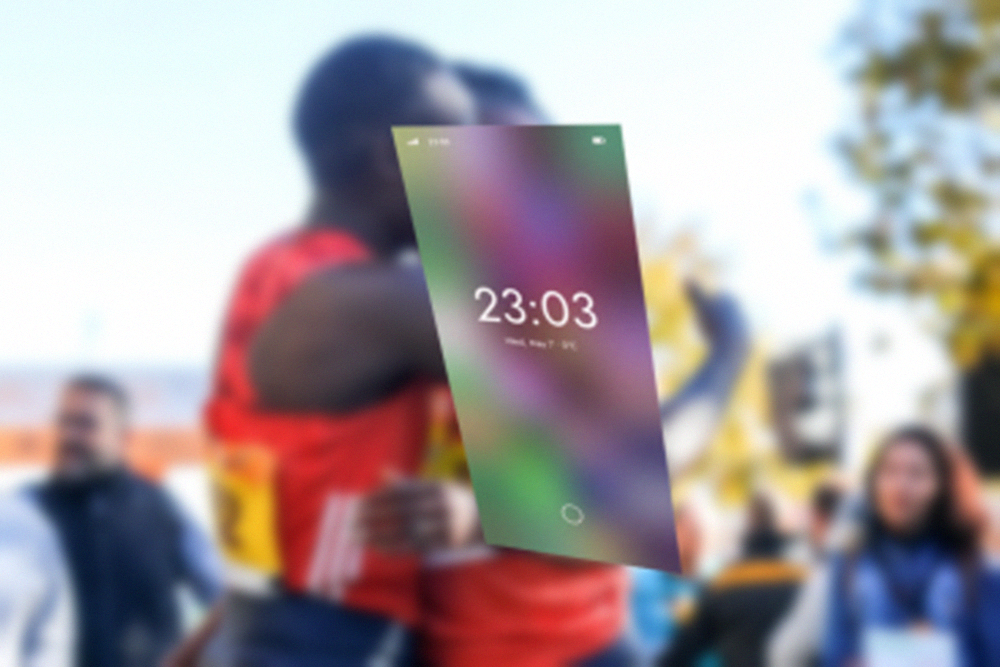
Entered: 23.03
